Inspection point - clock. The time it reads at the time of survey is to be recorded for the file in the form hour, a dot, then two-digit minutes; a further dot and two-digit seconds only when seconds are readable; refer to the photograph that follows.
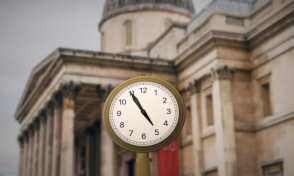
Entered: 4.55
